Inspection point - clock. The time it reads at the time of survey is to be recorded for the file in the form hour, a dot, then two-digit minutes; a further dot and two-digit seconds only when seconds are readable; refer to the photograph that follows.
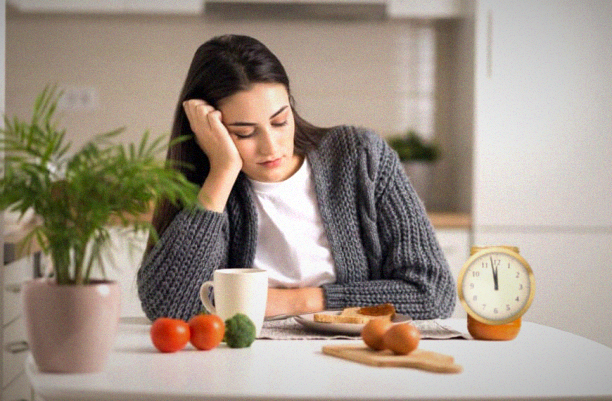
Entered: 11.58
